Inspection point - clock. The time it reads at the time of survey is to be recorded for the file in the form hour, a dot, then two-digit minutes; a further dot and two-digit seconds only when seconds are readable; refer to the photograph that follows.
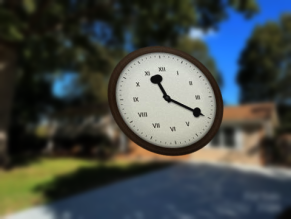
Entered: 11.20
